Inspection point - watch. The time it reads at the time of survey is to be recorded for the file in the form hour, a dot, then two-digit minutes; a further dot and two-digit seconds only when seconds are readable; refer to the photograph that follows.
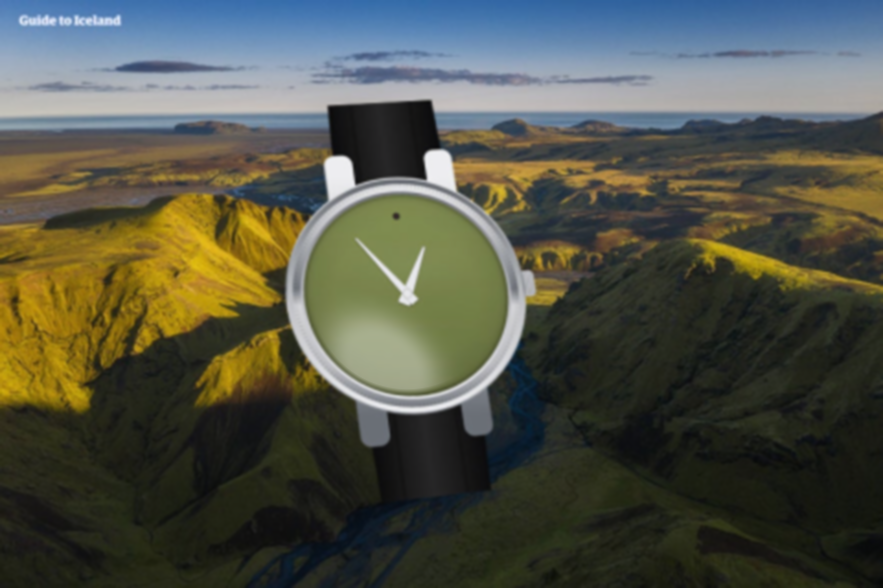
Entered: 12.54
